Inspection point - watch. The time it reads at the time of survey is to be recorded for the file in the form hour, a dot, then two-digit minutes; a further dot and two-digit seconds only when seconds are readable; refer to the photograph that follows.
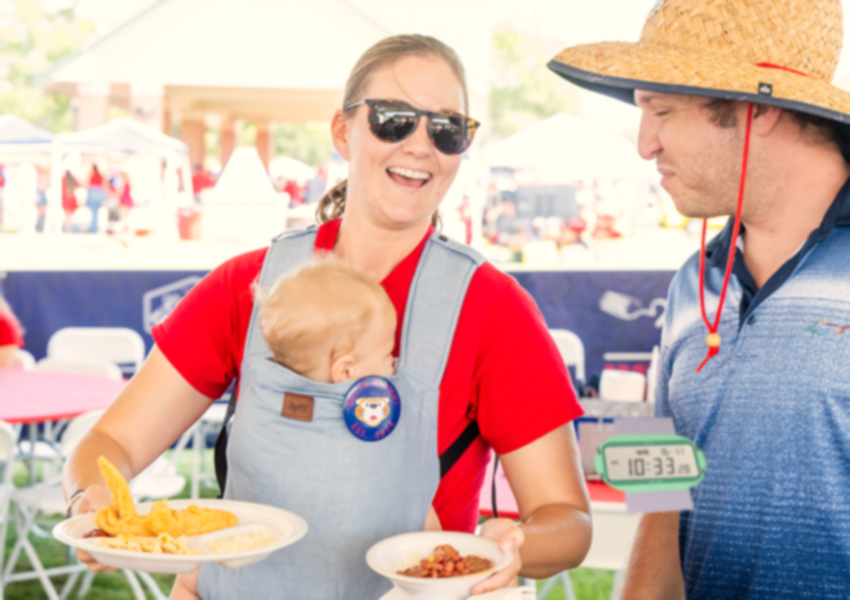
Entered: 10.33
